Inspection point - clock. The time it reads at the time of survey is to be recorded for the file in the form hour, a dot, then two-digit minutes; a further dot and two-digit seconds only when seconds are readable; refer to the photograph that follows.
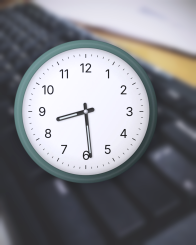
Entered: 8.29
